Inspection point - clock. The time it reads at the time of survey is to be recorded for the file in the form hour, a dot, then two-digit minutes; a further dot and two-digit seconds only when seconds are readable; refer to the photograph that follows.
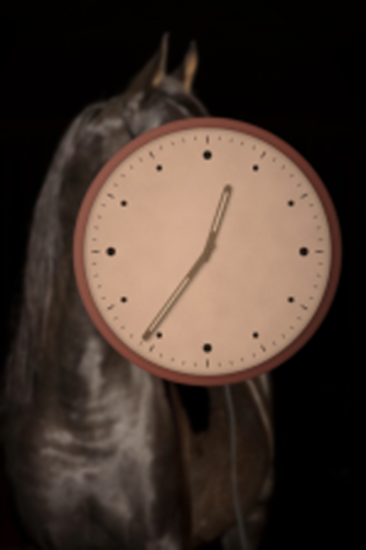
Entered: 12.36
